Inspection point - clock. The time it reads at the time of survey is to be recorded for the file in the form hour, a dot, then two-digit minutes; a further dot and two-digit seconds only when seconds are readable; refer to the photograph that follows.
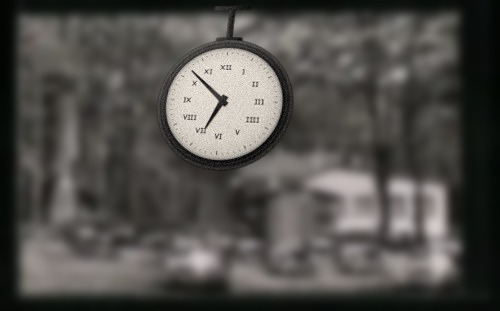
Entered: 6.52
